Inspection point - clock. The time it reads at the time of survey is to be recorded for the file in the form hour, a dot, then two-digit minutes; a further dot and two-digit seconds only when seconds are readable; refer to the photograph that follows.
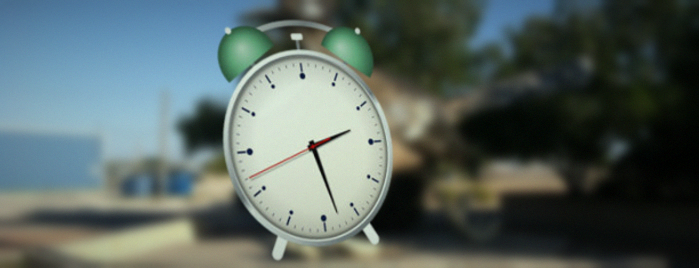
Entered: 2.27.42
